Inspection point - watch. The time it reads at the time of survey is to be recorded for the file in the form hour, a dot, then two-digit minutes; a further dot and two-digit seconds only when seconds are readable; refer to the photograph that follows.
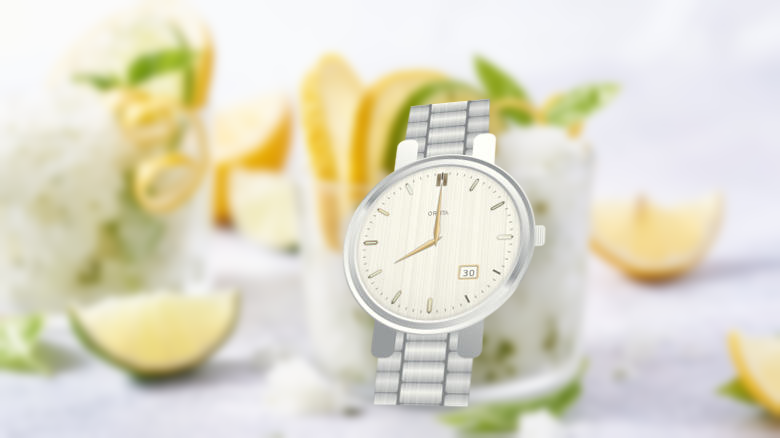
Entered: 8.00
